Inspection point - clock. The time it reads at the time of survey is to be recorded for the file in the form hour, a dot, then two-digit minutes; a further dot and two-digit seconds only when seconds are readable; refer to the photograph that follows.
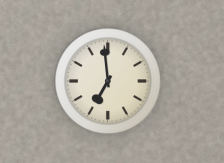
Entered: 6.59
